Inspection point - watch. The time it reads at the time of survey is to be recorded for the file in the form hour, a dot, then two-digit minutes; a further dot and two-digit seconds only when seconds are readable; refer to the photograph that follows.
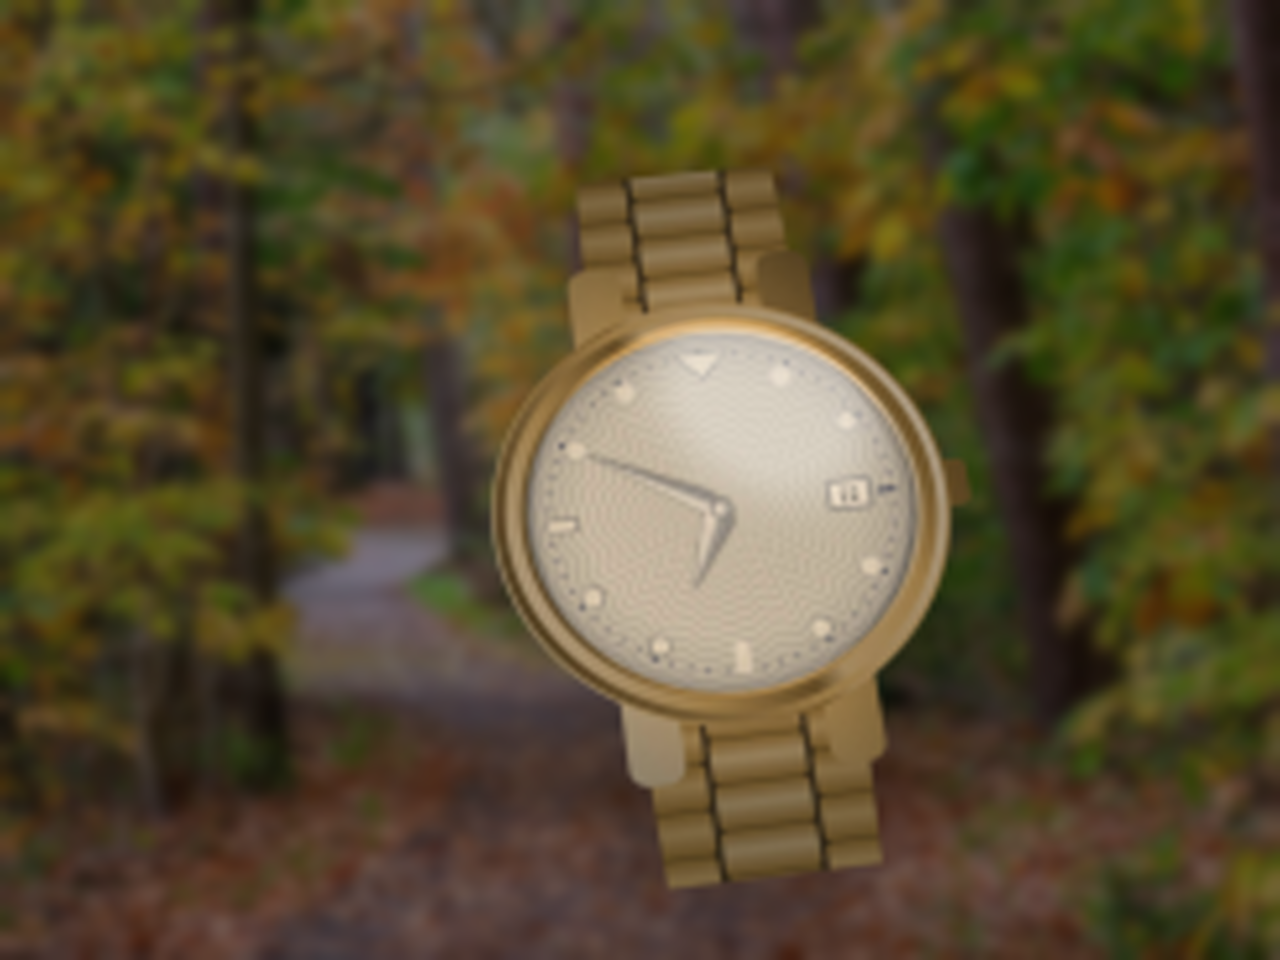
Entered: 6.50
